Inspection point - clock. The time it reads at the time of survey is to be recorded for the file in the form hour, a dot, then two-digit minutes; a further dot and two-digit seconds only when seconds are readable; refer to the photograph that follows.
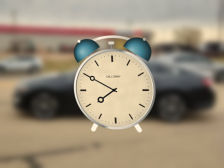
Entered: 7.50
